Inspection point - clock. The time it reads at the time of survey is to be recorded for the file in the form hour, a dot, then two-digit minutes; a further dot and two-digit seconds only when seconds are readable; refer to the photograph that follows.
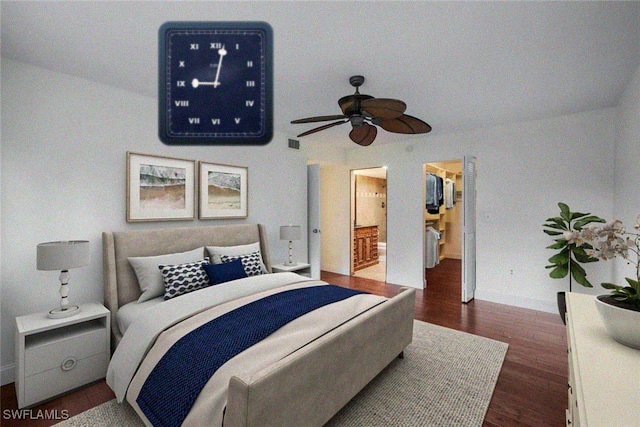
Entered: 9.02
